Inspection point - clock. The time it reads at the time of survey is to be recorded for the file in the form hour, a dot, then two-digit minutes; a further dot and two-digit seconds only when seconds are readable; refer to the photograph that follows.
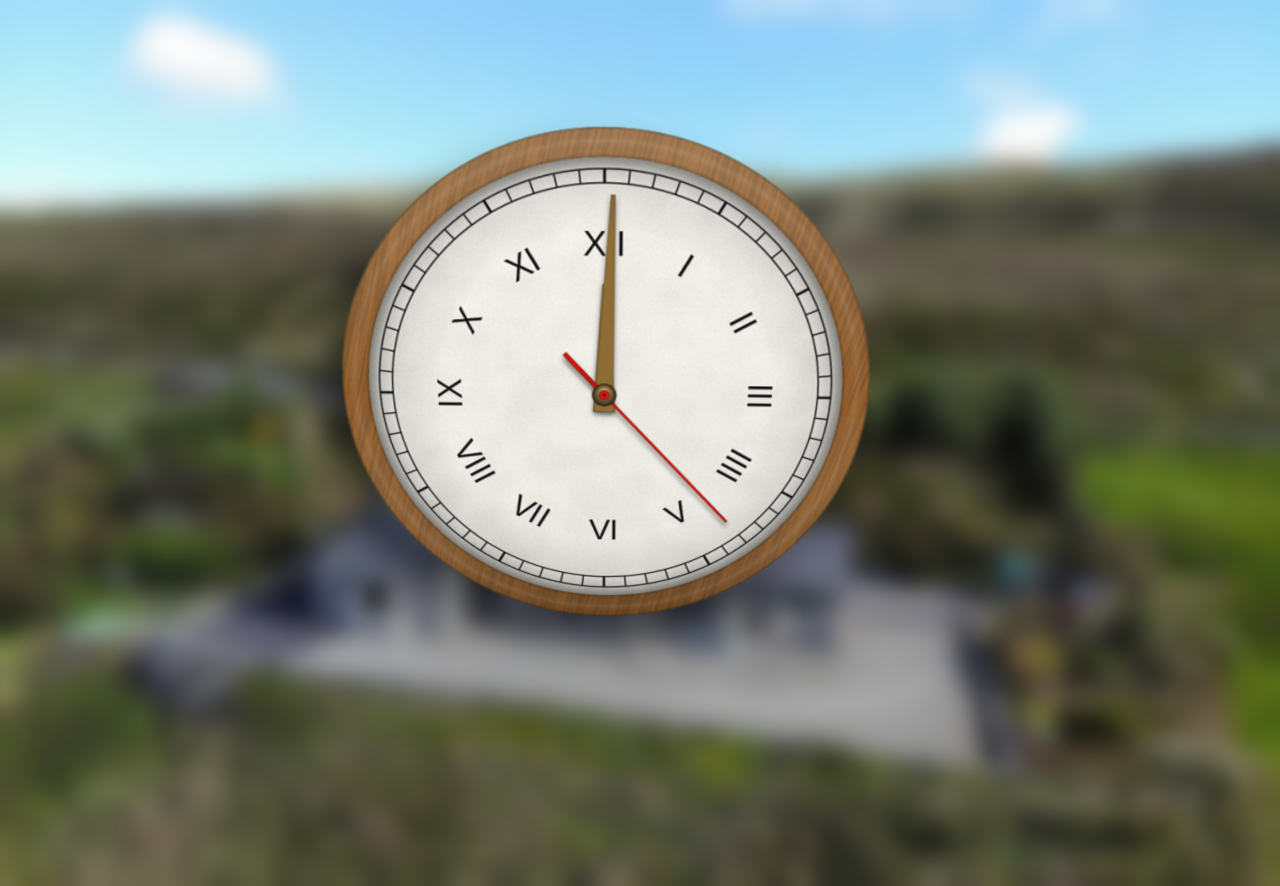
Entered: 12.00.23
